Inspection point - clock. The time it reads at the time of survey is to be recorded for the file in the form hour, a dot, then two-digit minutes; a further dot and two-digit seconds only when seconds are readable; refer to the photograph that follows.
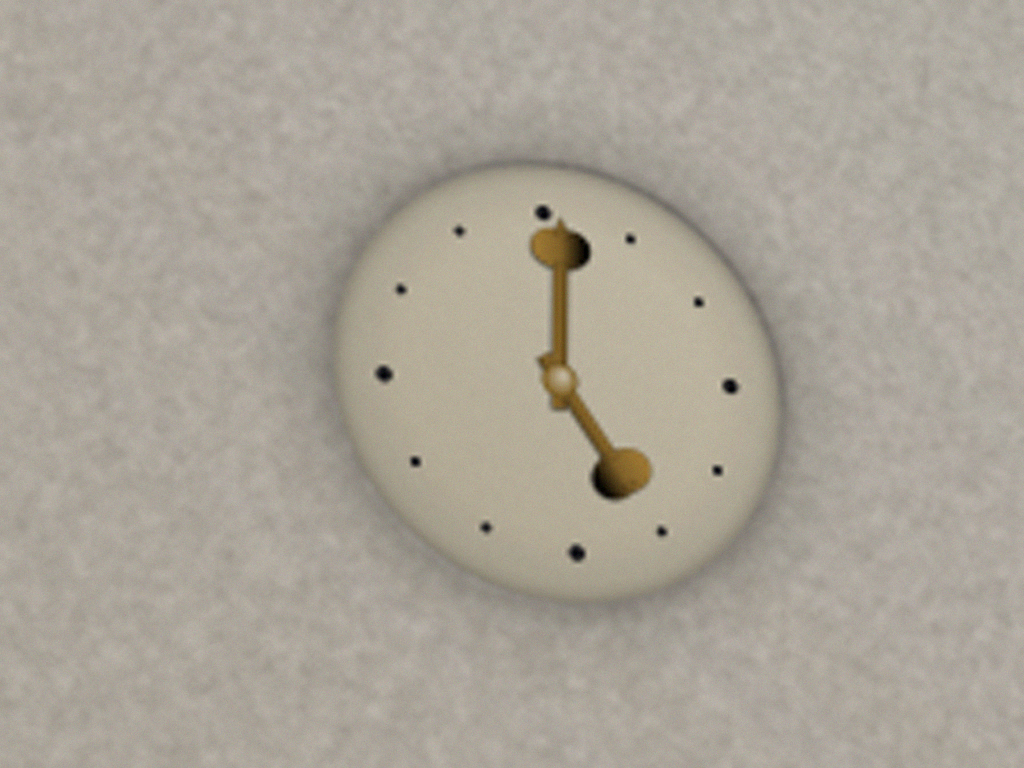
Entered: 5.01
